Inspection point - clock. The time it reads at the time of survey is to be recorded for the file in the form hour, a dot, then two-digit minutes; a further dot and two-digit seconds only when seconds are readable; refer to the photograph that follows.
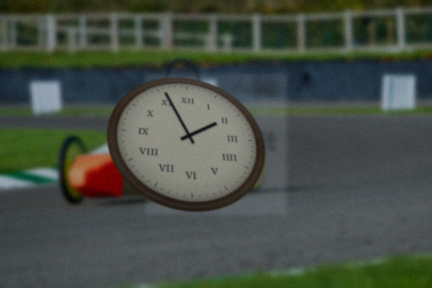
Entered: 1.56
